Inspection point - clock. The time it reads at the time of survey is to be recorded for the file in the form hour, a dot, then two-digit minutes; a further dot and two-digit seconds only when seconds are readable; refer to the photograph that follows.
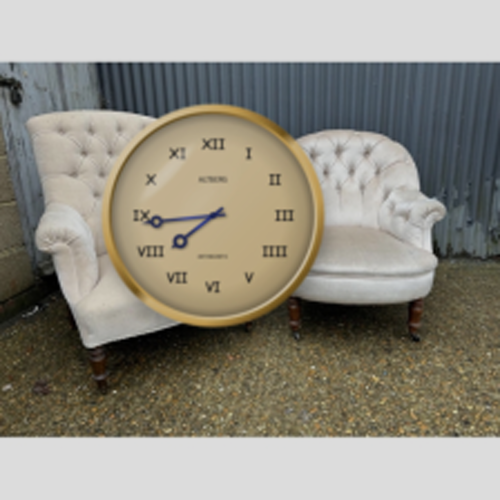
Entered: 7.44
